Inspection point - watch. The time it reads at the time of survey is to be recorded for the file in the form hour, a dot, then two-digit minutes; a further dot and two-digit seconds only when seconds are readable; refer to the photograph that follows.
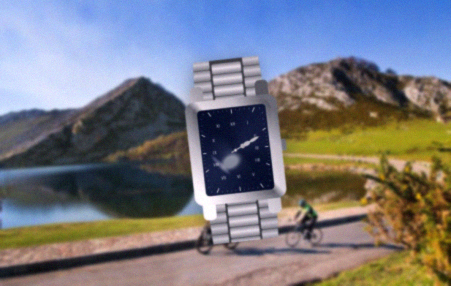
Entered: 2.11
